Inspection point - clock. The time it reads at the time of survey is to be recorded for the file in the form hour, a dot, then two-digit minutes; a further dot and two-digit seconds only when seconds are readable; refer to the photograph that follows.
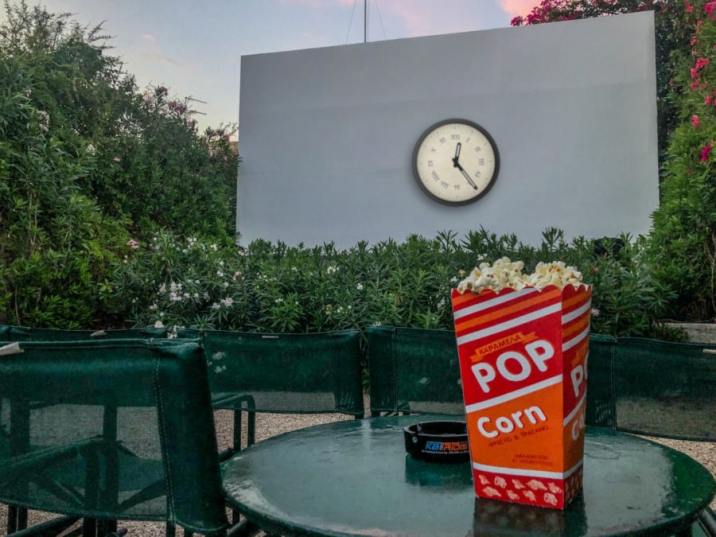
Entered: 12.24
